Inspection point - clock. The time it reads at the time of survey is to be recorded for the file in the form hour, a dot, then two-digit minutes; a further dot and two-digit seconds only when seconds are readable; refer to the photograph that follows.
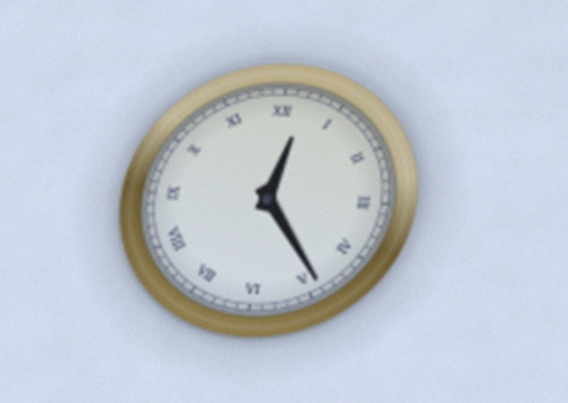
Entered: 12.24
